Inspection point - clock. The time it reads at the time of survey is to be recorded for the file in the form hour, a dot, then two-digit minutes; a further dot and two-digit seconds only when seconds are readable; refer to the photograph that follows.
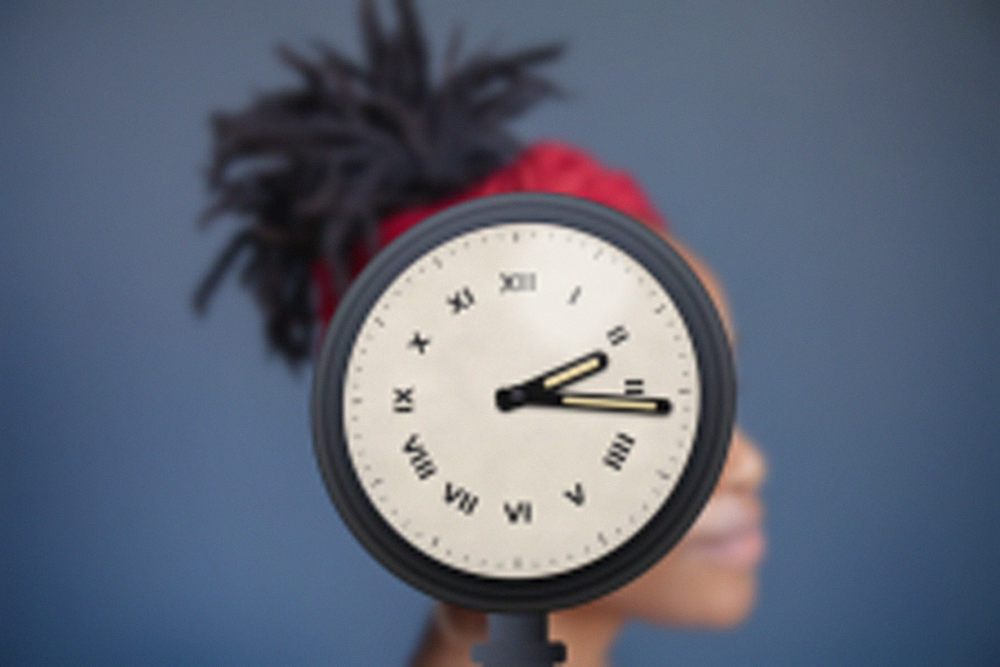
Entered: 2.16
